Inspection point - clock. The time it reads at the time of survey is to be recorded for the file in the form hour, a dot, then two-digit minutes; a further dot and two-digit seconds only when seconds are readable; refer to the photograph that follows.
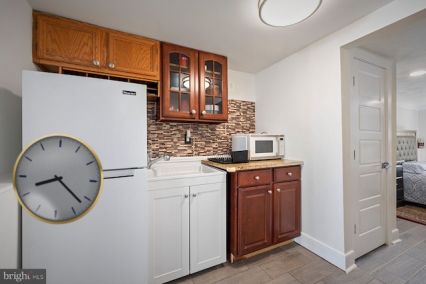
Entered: 8.22
